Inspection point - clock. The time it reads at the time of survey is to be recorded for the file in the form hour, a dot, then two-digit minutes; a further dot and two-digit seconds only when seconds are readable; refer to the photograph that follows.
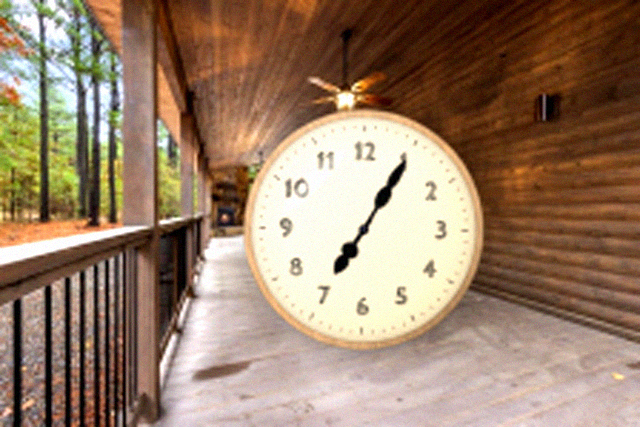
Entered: 7.05
